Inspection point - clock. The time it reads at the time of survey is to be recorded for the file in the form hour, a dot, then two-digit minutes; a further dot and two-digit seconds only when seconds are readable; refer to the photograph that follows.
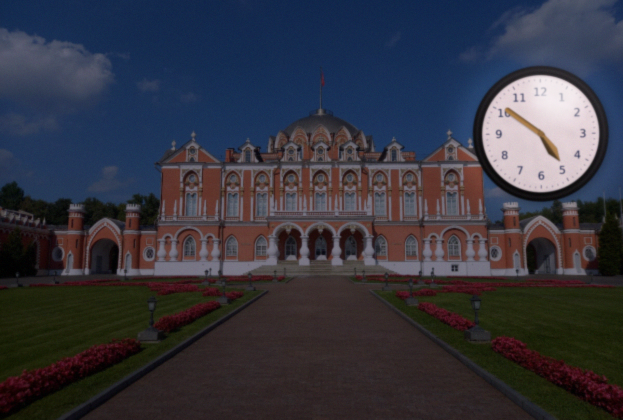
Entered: 4.51
